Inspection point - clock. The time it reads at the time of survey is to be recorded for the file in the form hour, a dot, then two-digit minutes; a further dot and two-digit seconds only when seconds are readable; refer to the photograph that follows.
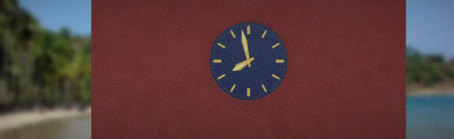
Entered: 7.58
